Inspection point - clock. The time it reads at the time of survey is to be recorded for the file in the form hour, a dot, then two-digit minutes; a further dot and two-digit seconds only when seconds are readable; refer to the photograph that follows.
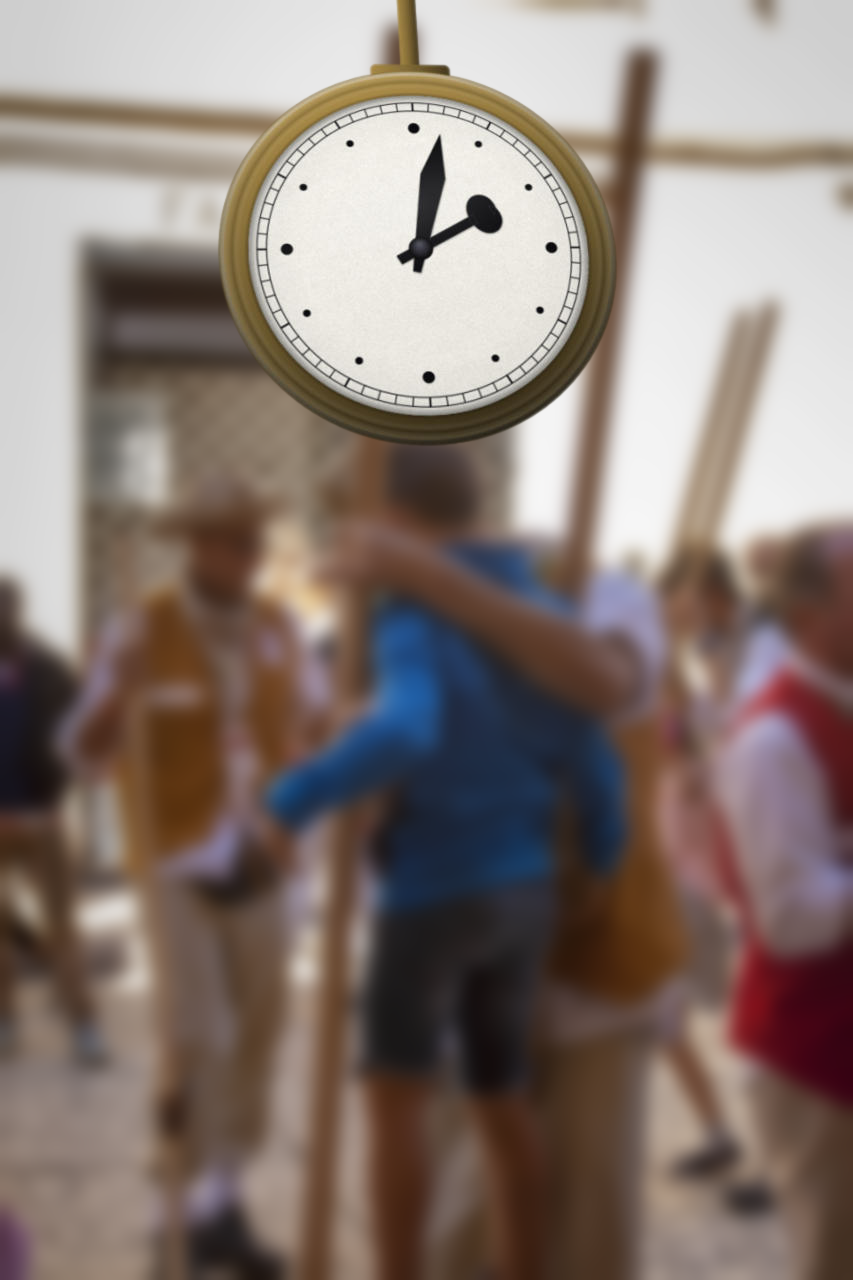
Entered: 2.02
